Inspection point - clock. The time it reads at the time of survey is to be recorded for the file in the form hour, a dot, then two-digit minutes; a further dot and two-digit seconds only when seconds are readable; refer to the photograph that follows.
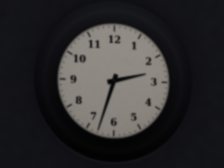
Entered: 2.33
